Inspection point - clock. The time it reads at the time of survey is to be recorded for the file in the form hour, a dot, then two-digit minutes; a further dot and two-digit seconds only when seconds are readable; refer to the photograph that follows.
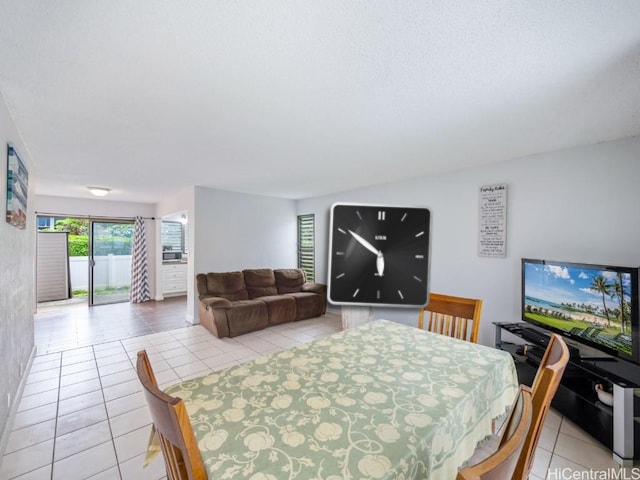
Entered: 5.51
